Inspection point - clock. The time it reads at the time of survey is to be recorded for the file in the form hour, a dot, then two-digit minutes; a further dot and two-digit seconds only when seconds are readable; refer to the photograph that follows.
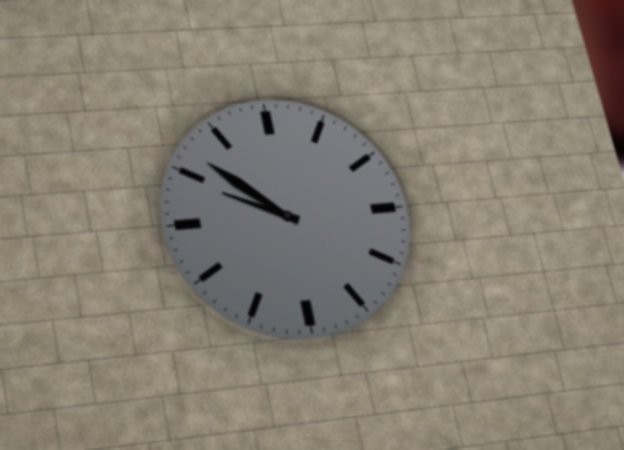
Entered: 9.52
